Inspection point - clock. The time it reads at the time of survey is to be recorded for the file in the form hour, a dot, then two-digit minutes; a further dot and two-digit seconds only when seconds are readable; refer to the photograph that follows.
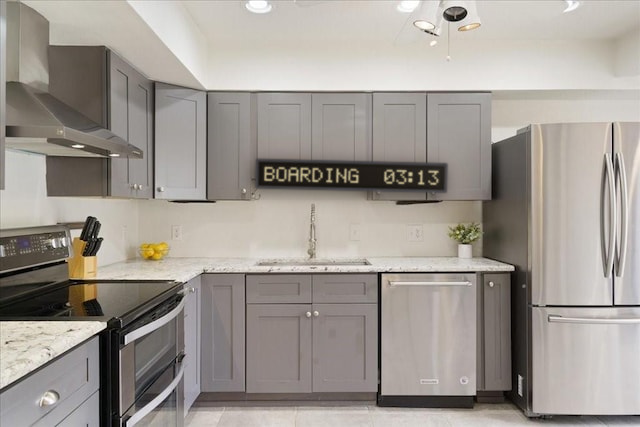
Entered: 3.13
